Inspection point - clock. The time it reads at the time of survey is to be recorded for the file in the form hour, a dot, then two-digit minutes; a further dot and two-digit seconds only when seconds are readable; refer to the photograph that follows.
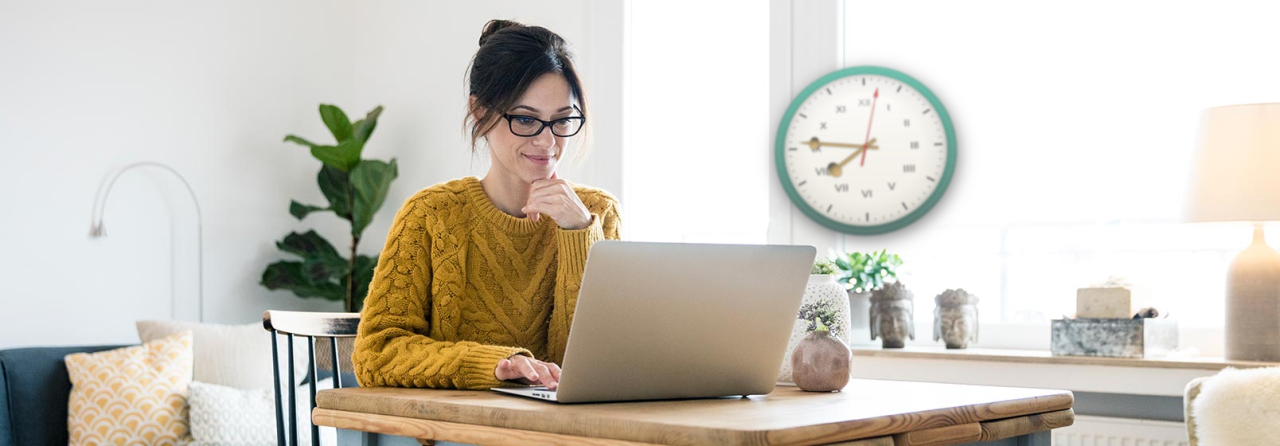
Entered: 7.46.02
